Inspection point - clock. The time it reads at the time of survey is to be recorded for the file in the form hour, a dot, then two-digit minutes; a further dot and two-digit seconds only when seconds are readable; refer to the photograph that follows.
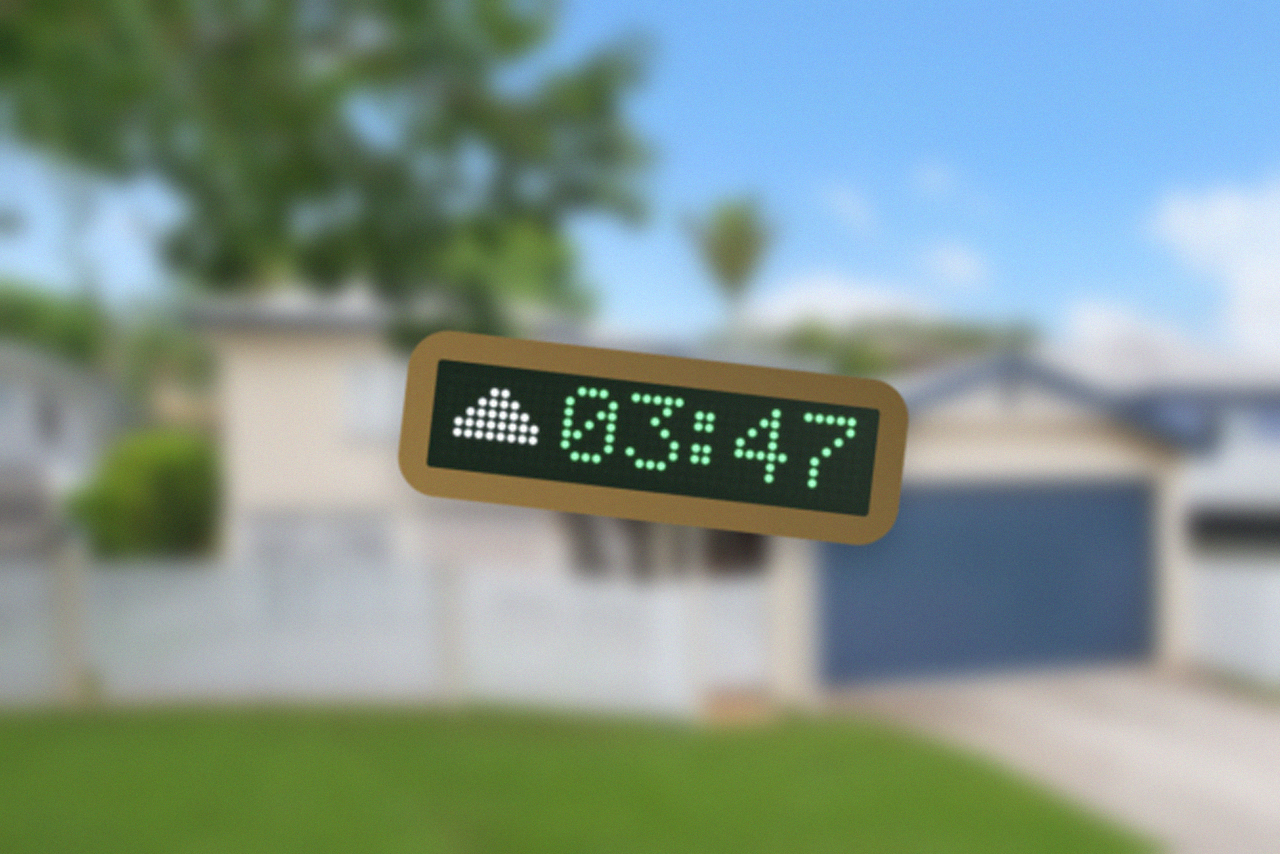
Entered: 3.47
